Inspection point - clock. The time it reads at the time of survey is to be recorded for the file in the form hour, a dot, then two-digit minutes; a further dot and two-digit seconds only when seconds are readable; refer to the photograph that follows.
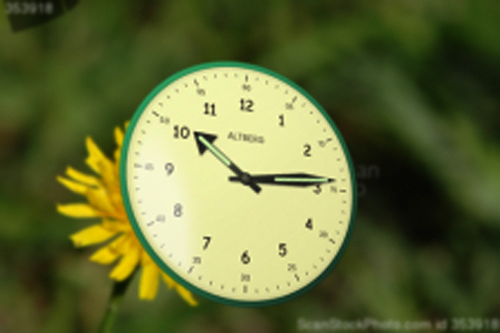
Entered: 10.14
